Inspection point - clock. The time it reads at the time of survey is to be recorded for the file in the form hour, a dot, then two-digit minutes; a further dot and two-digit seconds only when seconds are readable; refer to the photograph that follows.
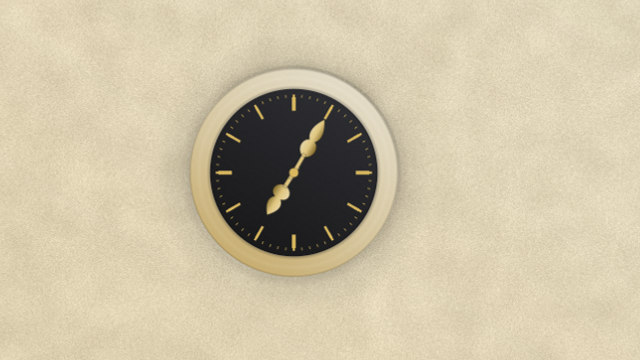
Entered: 7.05
